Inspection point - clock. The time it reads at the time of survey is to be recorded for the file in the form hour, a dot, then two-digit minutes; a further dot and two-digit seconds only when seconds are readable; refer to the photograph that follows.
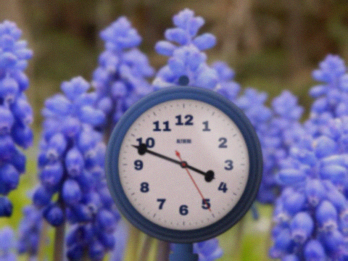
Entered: 3.48.25
